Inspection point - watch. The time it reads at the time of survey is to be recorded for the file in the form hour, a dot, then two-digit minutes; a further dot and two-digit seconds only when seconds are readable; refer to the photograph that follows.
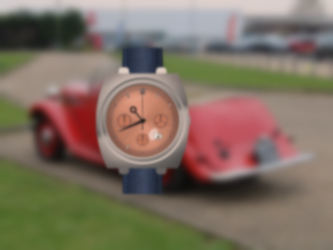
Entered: 10.41
